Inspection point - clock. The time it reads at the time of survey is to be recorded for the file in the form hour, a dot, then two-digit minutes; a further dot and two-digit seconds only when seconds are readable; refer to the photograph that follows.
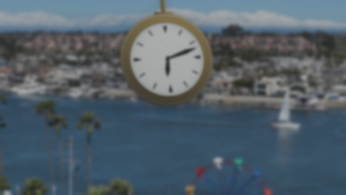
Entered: 6.12
